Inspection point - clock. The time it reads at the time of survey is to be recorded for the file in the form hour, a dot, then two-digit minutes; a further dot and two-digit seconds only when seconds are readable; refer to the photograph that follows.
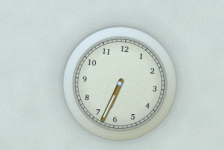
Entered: 6.33
